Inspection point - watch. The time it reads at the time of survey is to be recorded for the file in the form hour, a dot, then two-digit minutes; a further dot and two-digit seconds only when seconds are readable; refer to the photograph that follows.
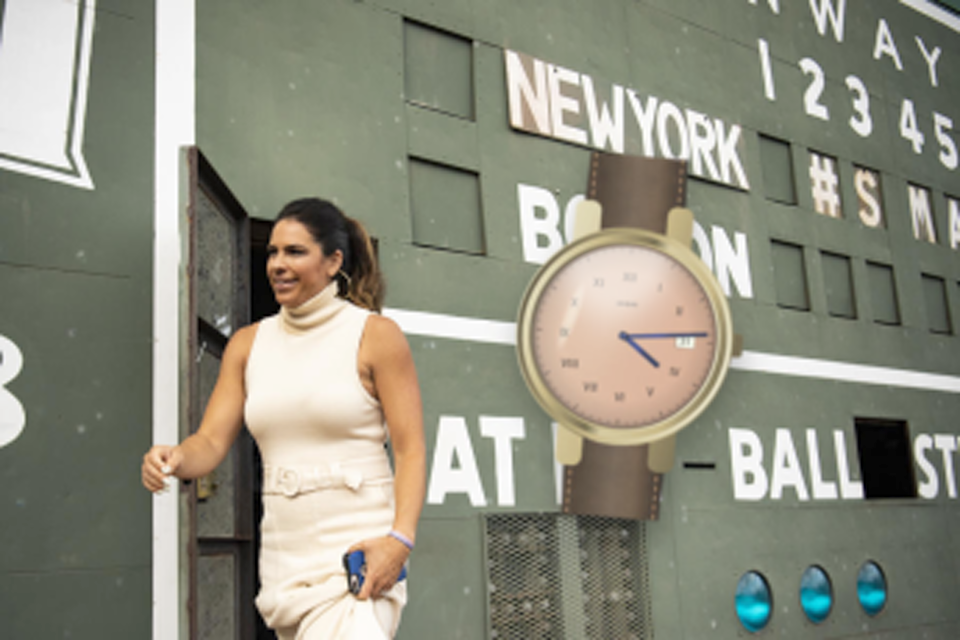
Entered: 4.14
